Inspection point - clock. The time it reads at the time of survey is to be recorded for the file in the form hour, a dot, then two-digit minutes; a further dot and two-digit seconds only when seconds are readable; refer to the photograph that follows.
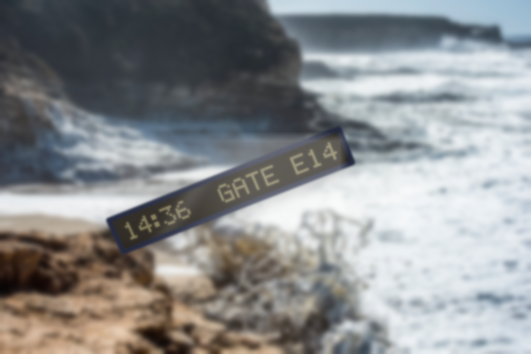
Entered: 14.36
